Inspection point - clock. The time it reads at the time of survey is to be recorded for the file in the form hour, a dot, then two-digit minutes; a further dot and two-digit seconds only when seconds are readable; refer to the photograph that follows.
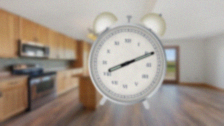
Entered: 8.11
